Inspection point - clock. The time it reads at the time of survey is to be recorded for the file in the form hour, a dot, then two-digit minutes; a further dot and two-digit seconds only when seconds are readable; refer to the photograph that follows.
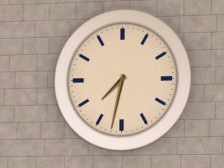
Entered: 7.32
